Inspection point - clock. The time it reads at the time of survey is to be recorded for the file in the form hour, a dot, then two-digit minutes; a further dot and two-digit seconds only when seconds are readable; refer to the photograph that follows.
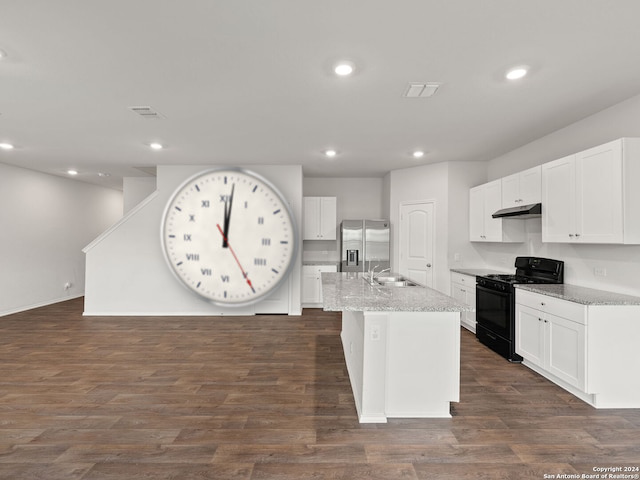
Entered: 12.01.25
